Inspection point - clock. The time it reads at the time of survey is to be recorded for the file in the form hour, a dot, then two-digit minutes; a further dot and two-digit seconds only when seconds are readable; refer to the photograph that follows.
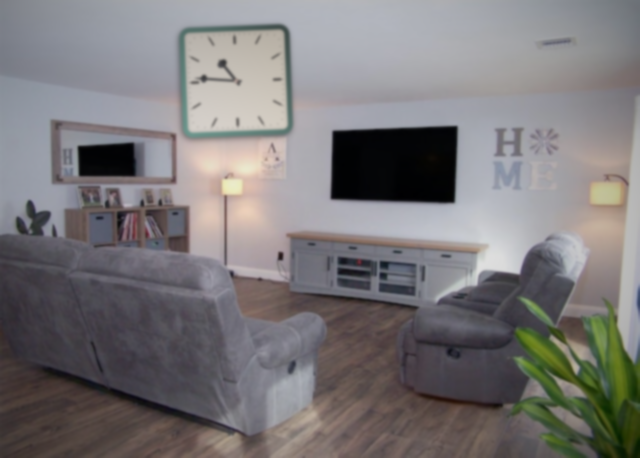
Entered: 10.46
